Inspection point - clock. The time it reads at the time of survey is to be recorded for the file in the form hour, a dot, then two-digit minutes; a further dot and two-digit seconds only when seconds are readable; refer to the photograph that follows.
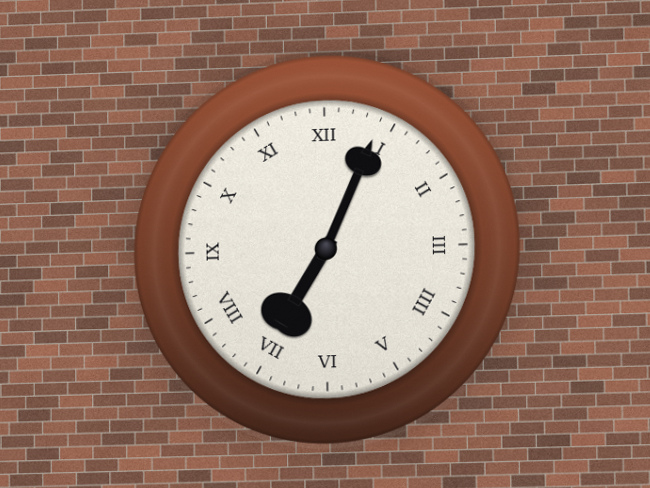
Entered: 7.04
